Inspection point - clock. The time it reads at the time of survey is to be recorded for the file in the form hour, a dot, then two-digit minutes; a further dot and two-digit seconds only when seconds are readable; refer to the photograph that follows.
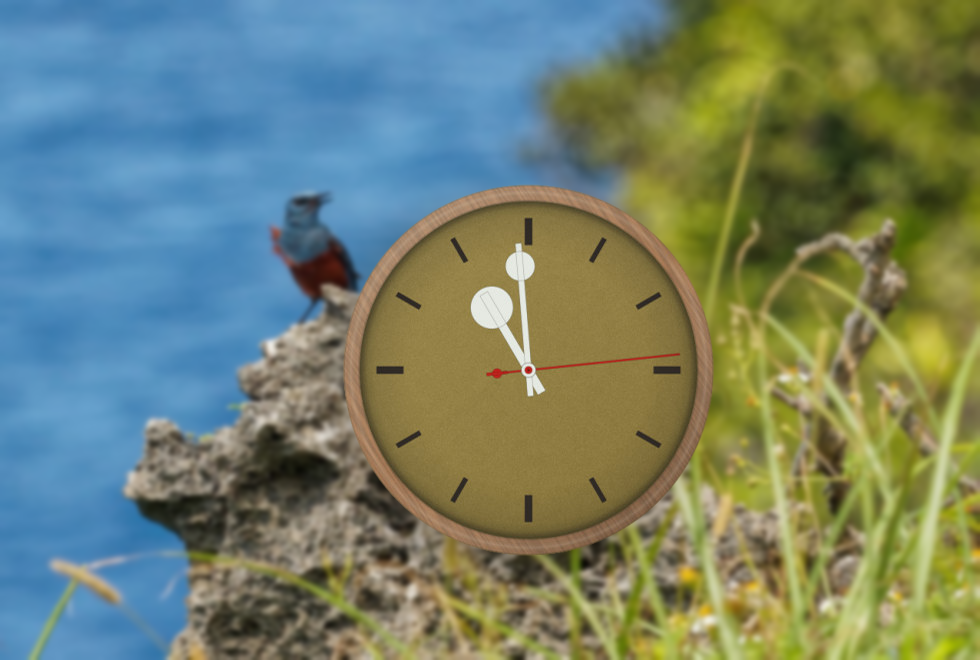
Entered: 10.59.14
